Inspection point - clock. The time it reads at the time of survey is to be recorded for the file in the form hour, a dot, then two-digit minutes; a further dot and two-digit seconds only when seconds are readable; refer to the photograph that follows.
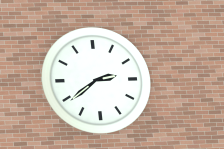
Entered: 2.39
